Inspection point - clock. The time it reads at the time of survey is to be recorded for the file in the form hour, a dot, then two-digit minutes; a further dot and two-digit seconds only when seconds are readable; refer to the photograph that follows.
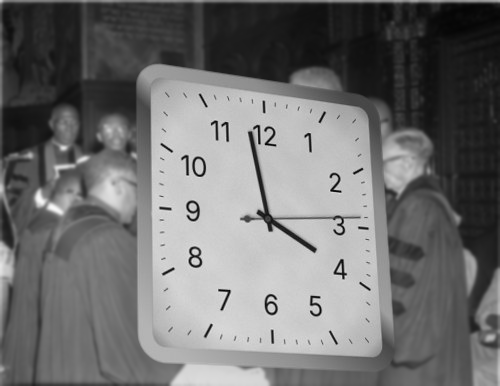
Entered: 3.58.14
